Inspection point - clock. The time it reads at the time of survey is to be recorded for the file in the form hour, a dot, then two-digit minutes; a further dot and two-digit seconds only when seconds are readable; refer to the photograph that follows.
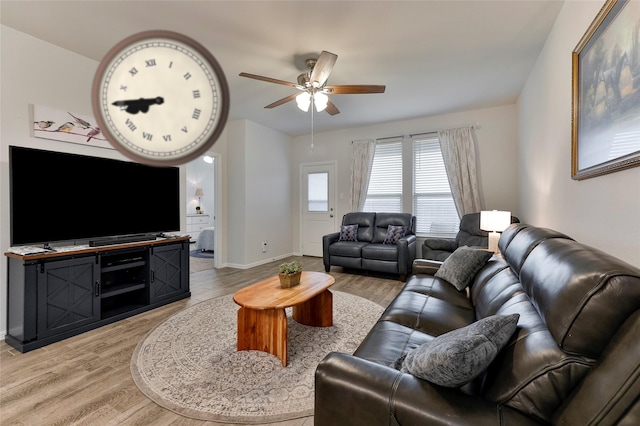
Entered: 8.46
